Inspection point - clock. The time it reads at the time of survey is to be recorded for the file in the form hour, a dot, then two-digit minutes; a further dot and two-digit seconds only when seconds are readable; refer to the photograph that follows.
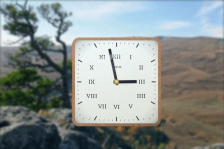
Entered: 2.58
